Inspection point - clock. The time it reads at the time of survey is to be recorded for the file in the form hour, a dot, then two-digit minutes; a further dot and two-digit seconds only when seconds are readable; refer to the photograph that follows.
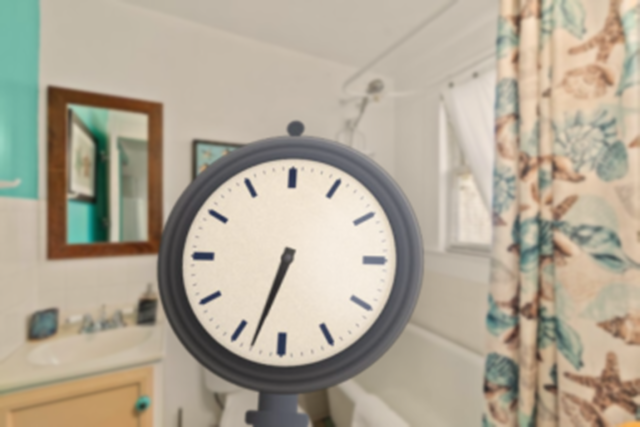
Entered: 6.33
